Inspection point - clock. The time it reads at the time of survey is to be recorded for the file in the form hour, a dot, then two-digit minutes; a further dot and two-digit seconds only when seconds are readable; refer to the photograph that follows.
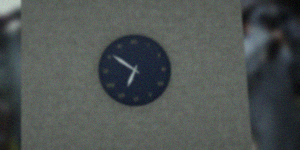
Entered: 6.51
